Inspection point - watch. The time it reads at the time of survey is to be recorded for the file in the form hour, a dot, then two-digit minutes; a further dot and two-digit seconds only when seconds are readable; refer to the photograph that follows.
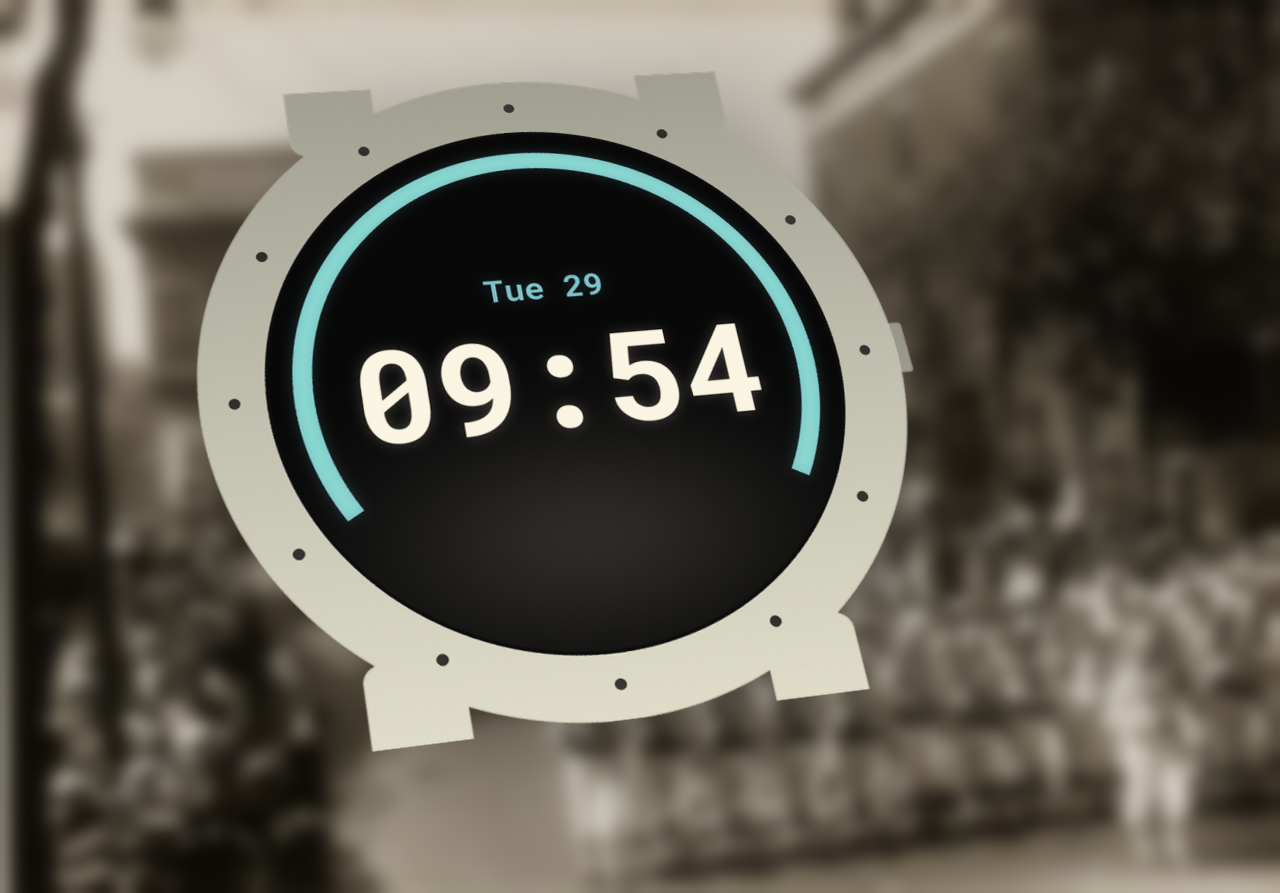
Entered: 9.54
